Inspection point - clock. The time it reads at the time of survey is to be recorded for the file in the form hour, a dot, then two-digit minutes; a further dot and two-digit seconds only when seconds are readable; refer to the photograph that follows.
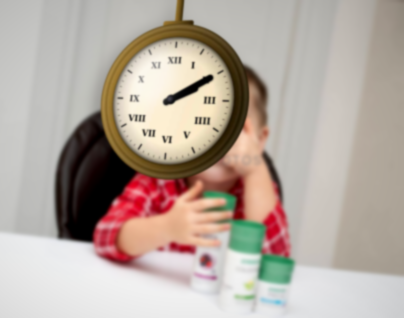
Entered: 2.10
